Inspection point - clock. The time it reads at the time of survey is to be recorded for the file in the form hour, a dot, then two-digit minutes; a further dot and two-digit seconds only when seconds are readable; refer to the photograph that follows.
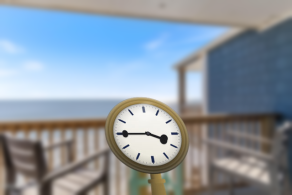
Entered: 3.45
